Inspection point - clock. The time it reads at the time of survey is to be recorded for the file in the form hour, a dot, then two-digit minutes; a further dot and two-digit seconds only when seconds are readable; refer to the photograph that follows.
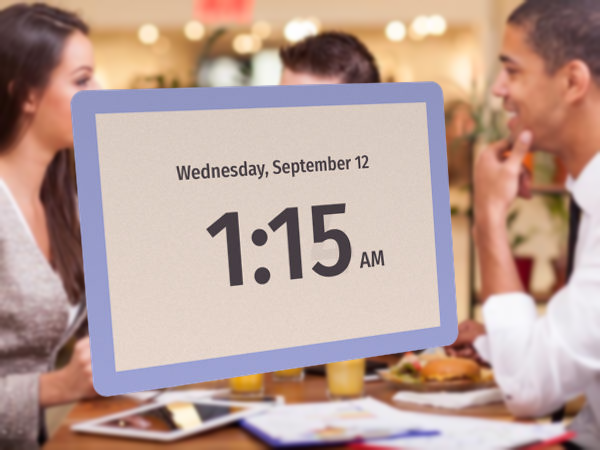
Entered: 1.15
